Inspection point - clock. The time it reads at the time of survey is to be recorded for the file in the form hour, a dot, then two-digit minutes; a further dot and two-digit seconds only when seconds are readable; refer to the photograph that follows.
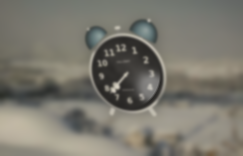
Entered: 7.38
